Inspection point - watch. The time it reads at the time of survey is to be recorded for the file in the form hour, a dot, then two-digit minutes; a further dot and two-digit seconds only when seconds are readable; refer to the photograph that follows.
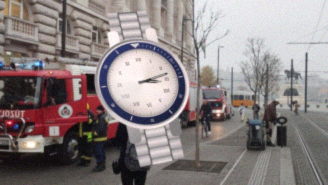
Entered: 3.13
